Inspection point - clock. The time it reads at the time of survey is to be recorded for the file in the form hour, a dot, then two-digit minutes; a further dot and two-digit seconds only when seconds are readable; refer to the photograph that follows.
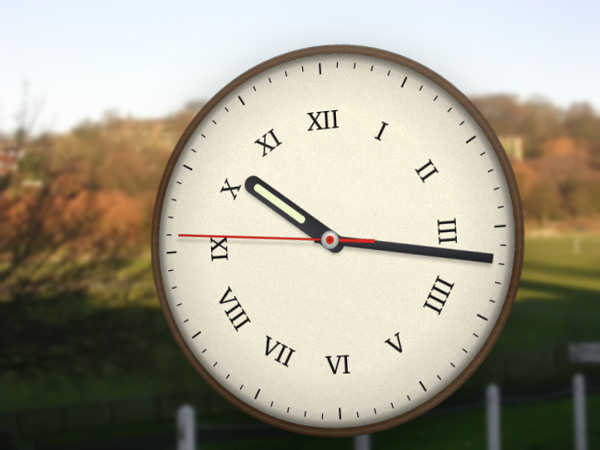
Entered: 10.16.46
